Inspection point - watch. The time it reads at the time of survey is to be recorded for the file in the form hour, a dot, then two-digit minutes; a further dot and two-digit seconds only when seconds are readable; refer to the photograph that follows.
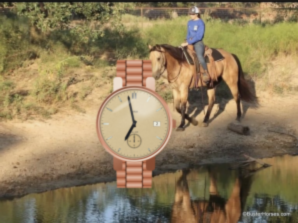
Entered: 6.58
